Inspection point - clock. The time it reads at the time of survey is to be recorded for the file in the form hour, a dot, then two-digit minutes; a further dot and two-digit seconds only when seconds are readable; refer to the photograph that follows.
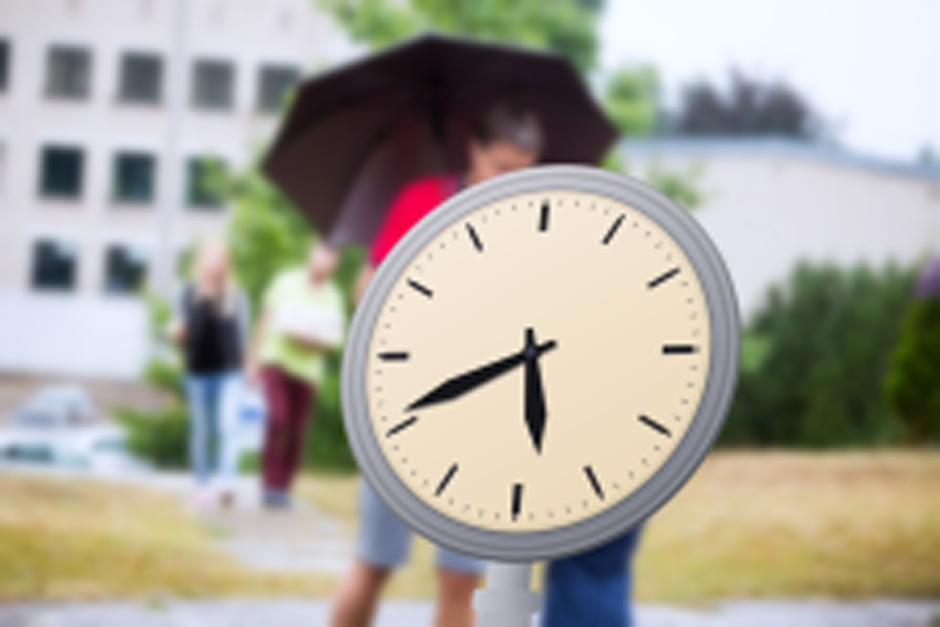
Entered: 5.41
